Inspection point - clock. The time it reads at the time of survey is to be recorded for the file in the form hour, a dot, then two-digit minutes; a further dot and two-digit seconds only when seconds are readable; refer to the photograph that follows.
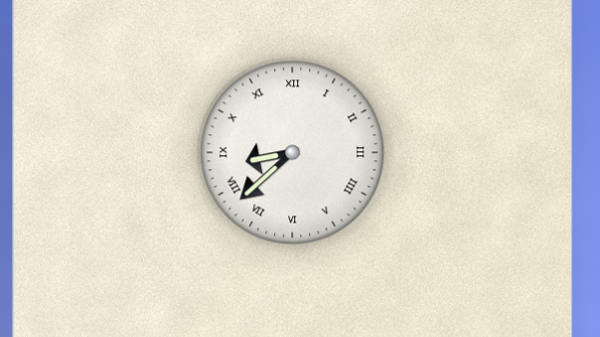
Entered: 8.38
